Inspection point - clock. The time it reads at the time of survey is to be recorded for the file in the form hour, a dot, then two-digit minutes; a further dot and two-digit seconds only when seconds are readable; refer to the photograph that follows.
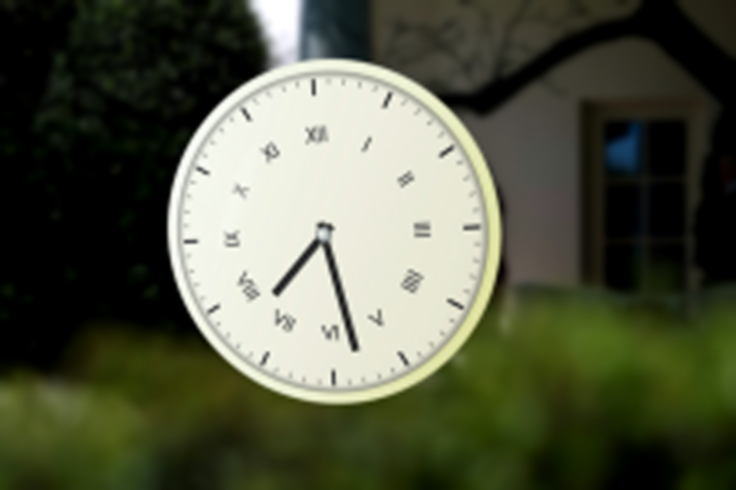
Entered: 7.28
